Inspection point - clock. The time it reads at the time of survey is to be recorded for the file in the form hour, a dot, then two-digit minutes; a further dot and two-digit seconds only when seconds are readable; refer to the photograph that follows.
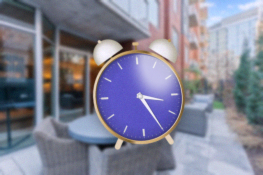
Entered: 3.25
